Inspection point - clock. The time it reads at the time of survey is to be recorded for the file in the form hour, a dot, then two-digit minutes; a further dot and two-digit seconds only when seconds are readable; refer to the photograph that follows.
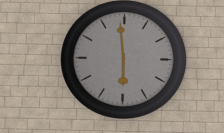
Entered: 5.59
